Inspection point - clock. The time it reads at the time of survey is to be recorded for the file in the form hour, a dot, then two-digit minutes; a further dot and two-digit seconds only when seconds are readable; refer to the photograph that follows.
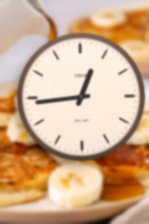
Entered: 12.44
